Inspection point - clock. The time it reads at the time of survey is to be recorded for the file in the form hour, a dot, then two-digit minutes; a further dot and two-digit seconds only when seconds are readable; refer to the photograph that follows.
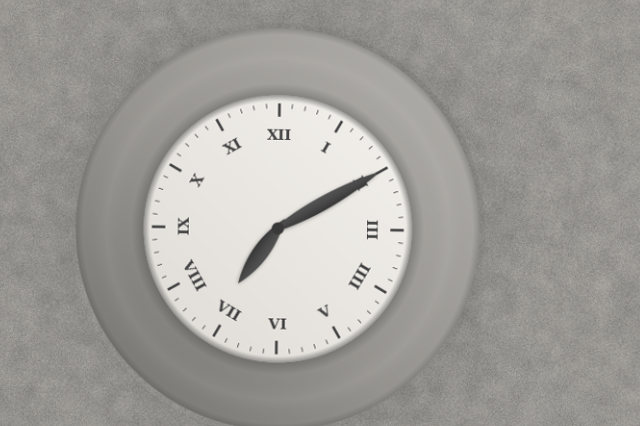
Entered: 7.10
